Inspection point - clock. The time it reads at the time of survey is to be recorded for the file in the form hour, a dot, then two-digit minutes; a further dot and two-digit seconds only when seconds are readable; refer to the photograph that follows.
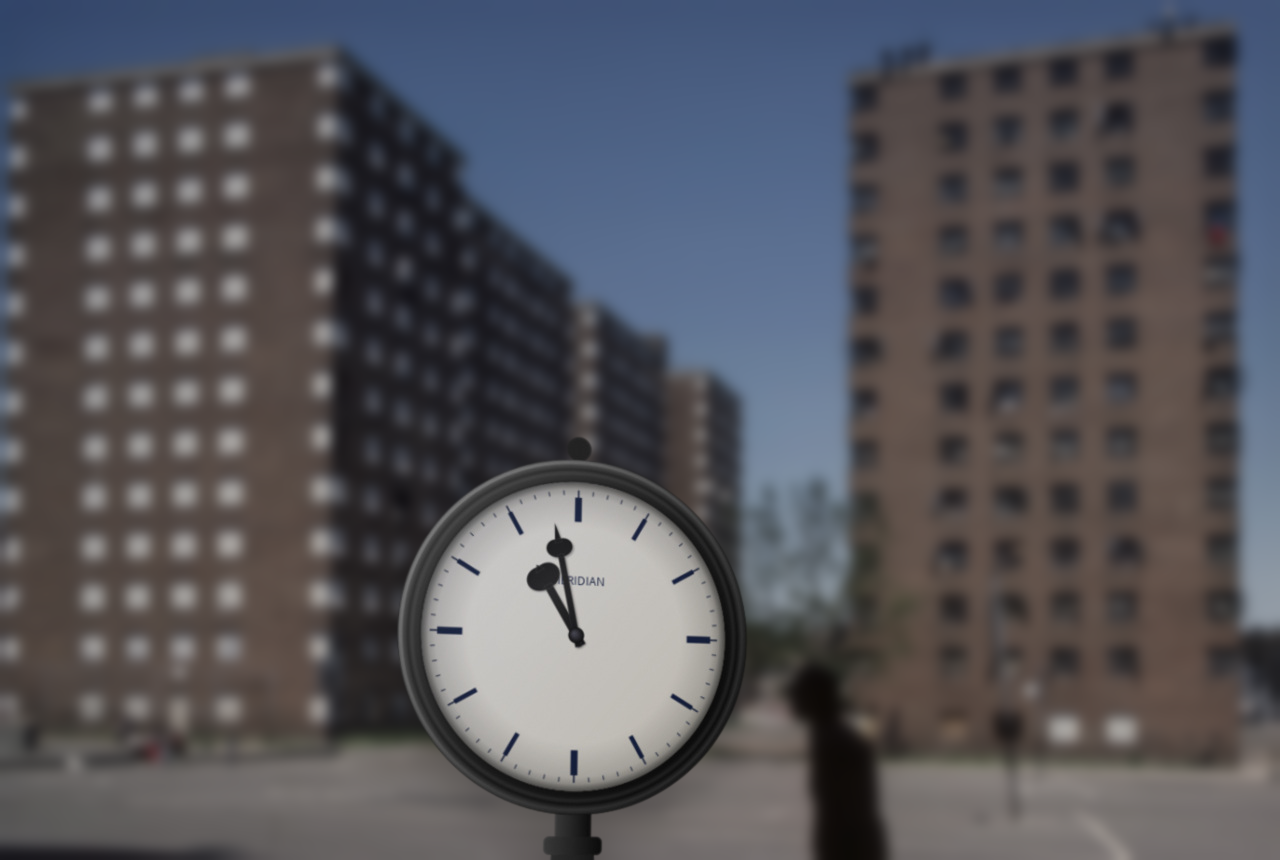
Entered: 10.58
